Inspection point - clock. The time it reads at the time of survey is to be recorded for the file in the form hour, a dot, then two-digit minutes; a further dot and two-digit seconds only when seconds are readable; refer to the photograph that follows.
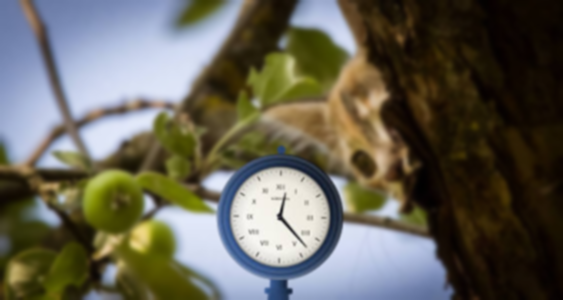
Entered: 12.23
